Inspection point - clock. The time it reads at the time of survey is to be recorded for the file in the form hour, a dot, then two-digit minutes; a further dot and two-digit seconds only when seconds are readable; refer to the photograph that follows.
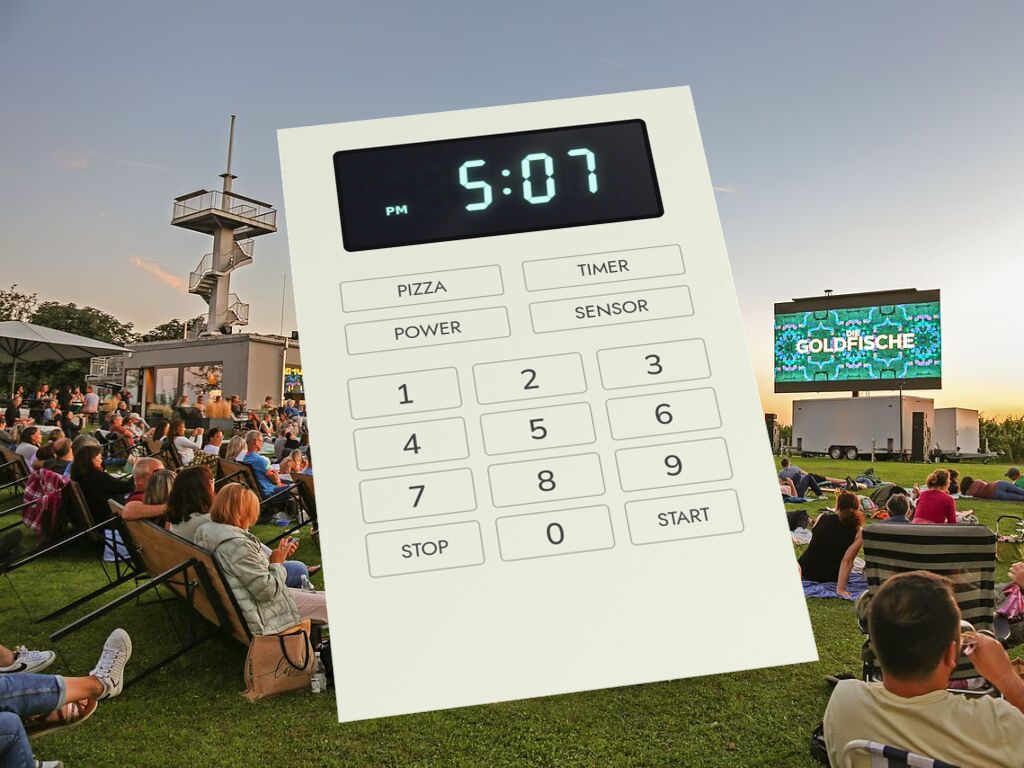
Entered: 5.07
